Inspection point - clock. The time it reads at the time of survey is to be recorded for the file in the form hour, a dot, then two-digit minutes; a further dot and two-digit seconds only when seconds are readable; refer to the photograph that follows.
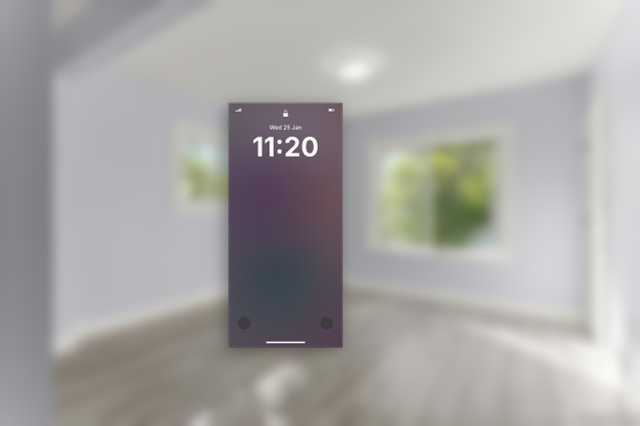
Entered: 11.20
